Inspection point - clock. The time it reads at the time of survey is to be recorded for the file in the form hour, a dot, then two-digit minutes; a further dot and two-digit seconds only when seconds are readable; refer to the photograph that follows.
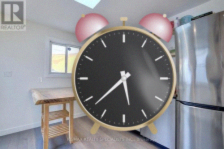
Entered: 5.38
